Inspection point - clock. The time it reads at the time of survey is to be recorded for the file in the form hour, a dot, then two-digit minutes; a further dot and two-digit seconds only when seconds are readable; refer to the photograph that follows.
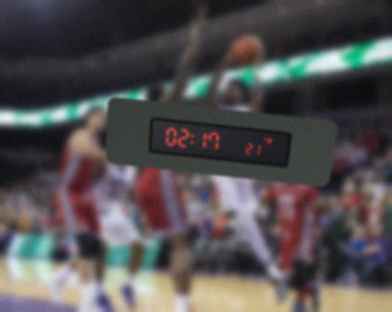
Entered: 2.17
